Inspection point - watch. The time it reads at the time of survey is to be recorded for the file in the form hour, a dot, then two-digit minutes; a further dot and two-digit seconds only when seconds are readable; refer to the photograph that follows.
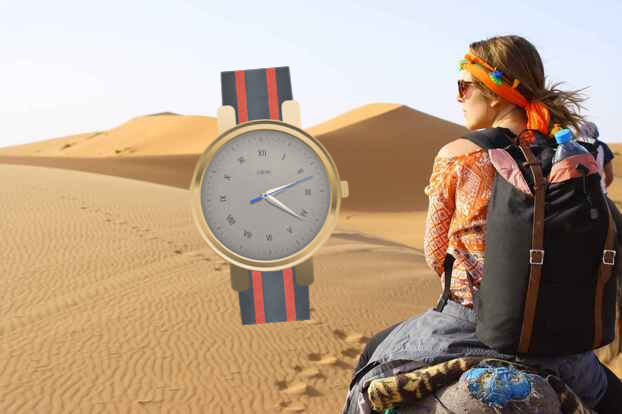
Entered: 2.21.12
